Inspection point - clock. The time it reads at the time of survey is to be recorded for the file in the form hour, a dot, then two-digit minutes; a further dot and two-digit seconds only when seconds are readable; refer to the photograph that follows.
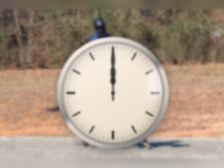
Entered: 12.00
